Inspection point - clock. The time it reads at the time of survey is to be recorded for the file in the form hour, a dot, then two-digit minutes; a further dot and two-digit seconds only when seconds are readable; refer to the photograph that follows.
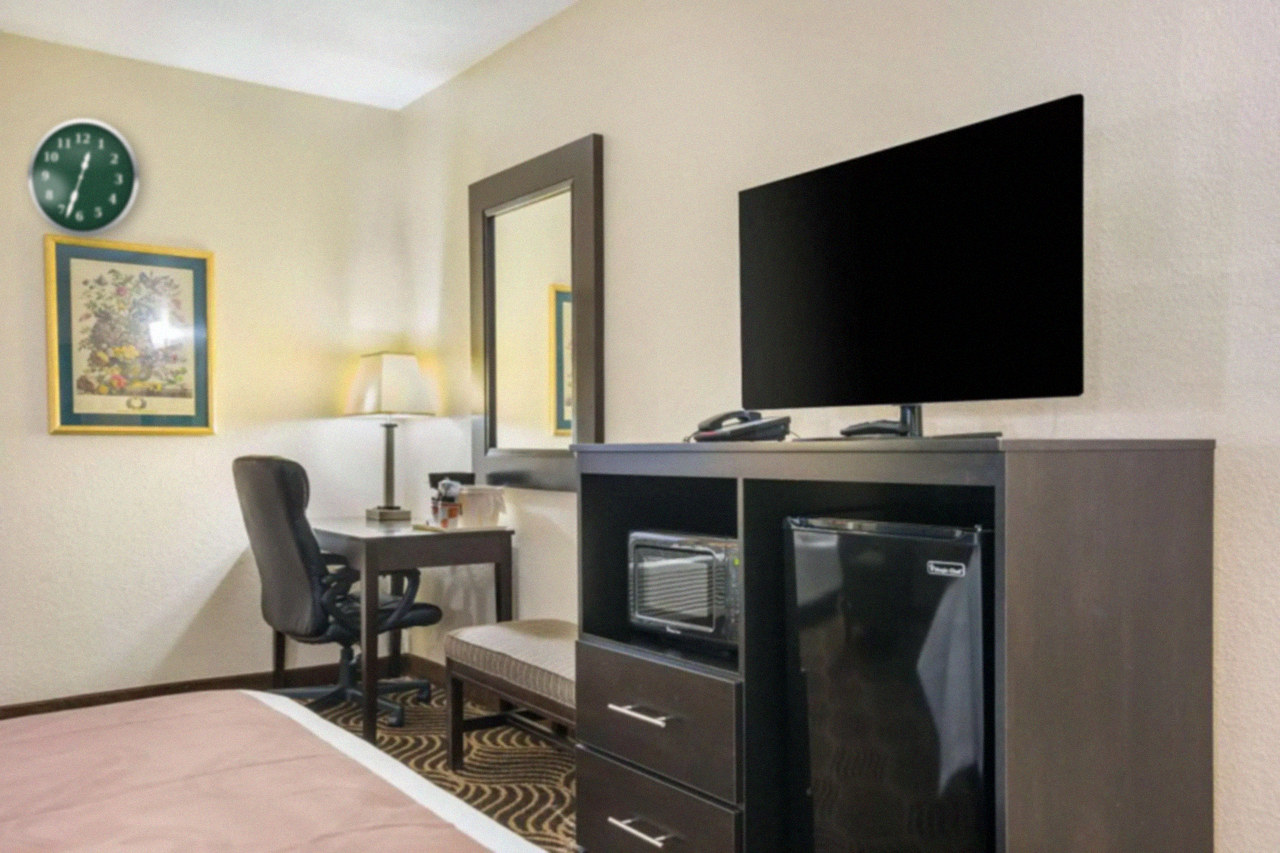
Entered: 12.33
